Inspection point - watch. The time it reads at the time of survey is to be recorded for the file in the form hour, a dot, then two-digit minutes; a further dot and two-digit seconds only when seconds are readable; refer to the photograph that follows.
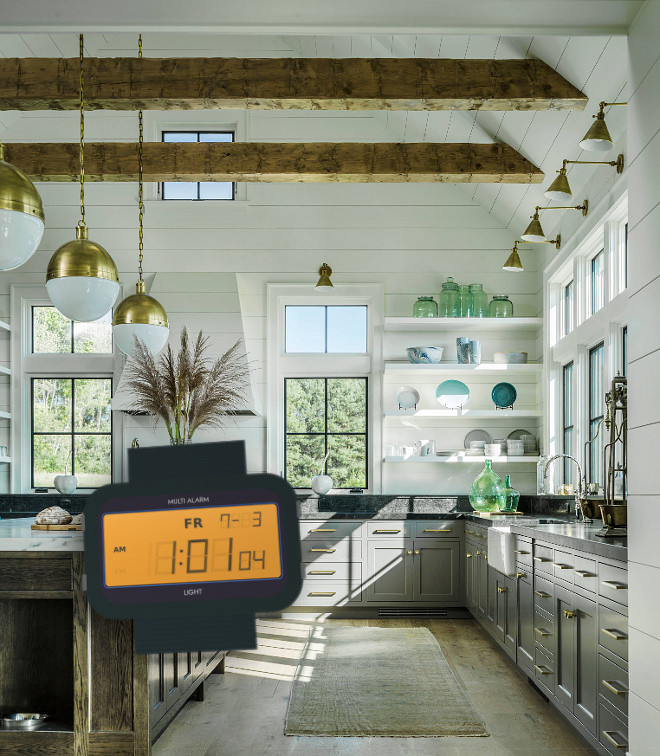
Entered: 1.01.04
